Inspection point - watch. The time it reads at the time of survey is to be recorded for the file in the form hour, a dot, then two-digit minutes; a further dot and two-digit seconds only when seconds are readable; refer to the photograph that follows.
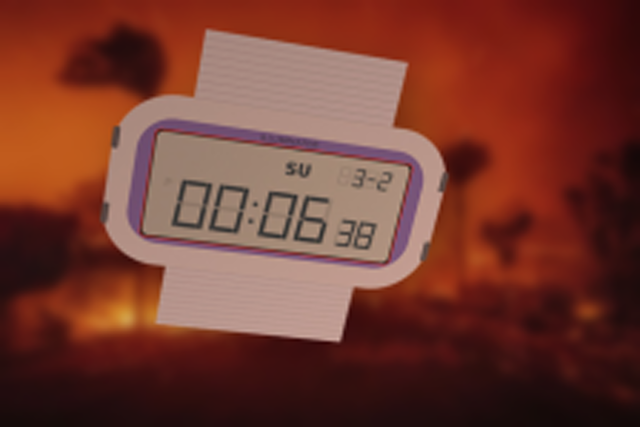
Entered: 0.06.38
